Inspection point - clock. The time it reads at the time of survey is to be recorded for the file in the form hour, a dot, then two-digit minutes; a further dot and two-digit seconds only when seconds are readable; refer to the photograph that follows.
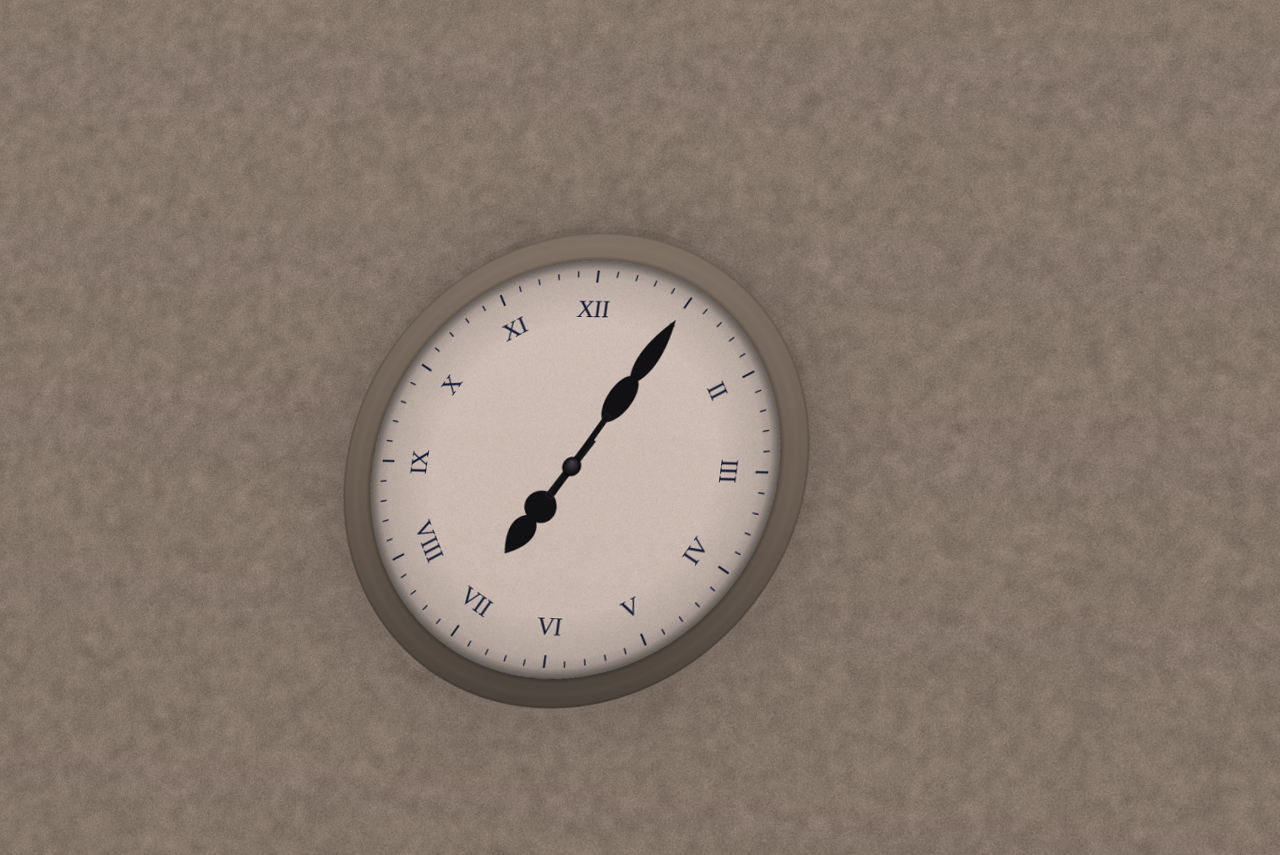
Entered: 7.05
